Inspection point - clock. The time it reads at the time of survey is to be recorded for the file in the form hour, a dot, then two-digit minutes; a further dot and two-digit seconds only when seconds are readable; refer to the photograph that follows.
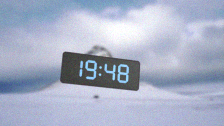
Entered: 19.48
